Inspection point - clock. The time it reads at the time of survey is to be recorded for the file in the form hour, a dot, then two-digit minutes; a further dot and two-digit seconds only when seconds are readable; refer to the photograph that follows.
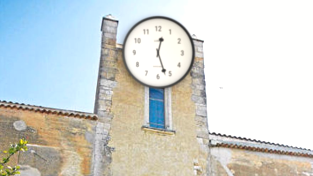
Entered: 12.27
